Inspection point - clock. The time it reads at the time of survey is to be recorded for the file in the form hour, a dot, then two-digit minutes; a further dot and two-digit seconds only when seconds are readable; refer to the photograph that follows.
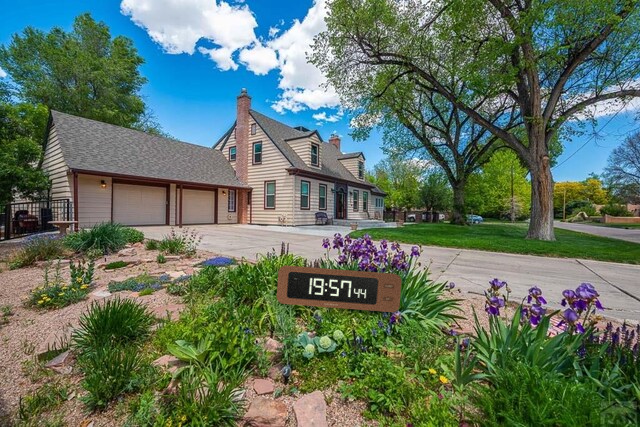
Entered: 19.57.44
